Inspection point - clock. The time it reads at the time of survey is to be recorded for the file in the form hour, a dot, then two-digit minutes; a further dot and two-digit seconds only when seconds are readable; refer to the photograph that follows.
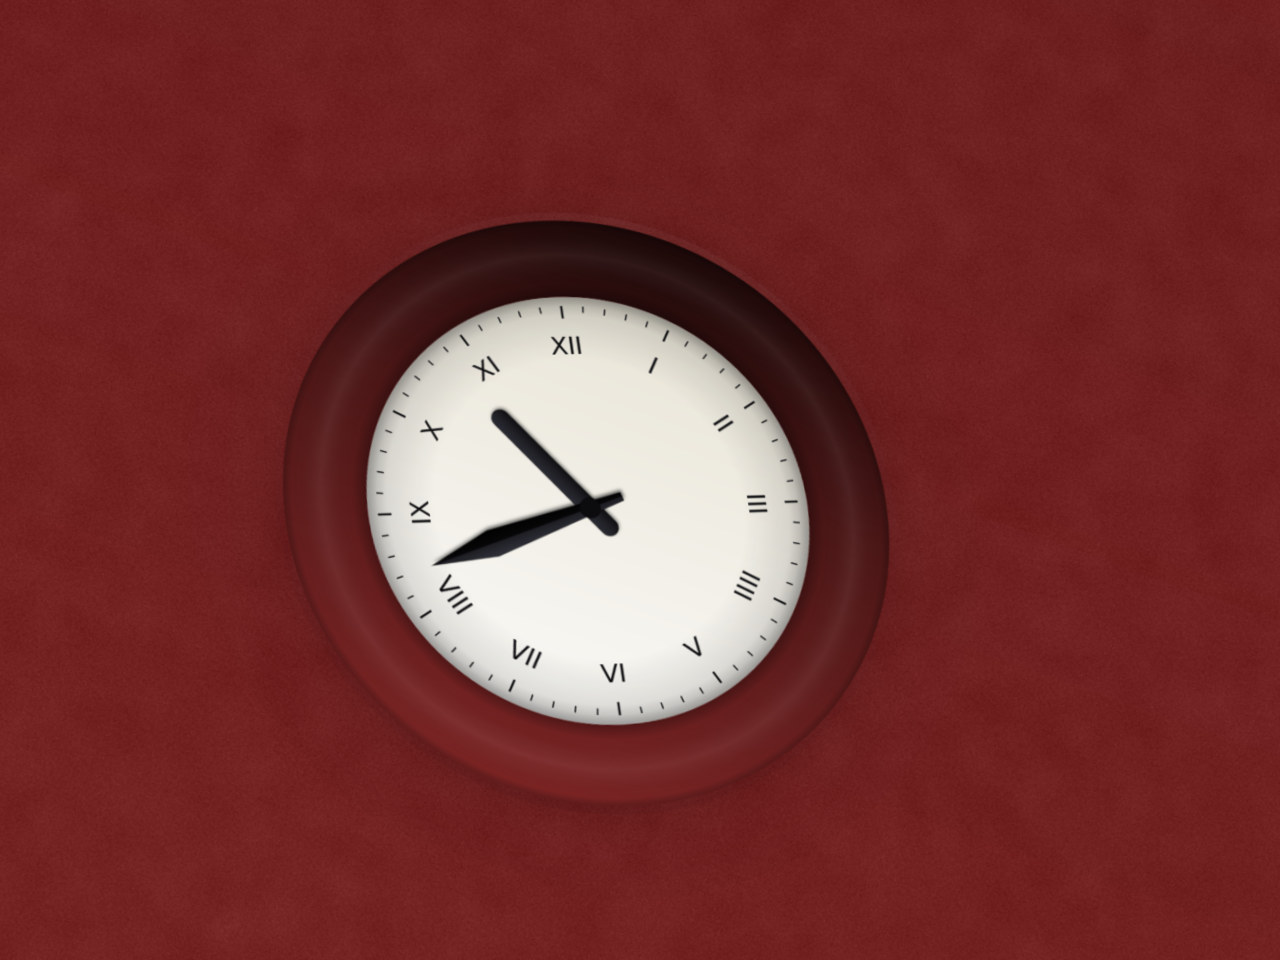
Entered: 10.42
